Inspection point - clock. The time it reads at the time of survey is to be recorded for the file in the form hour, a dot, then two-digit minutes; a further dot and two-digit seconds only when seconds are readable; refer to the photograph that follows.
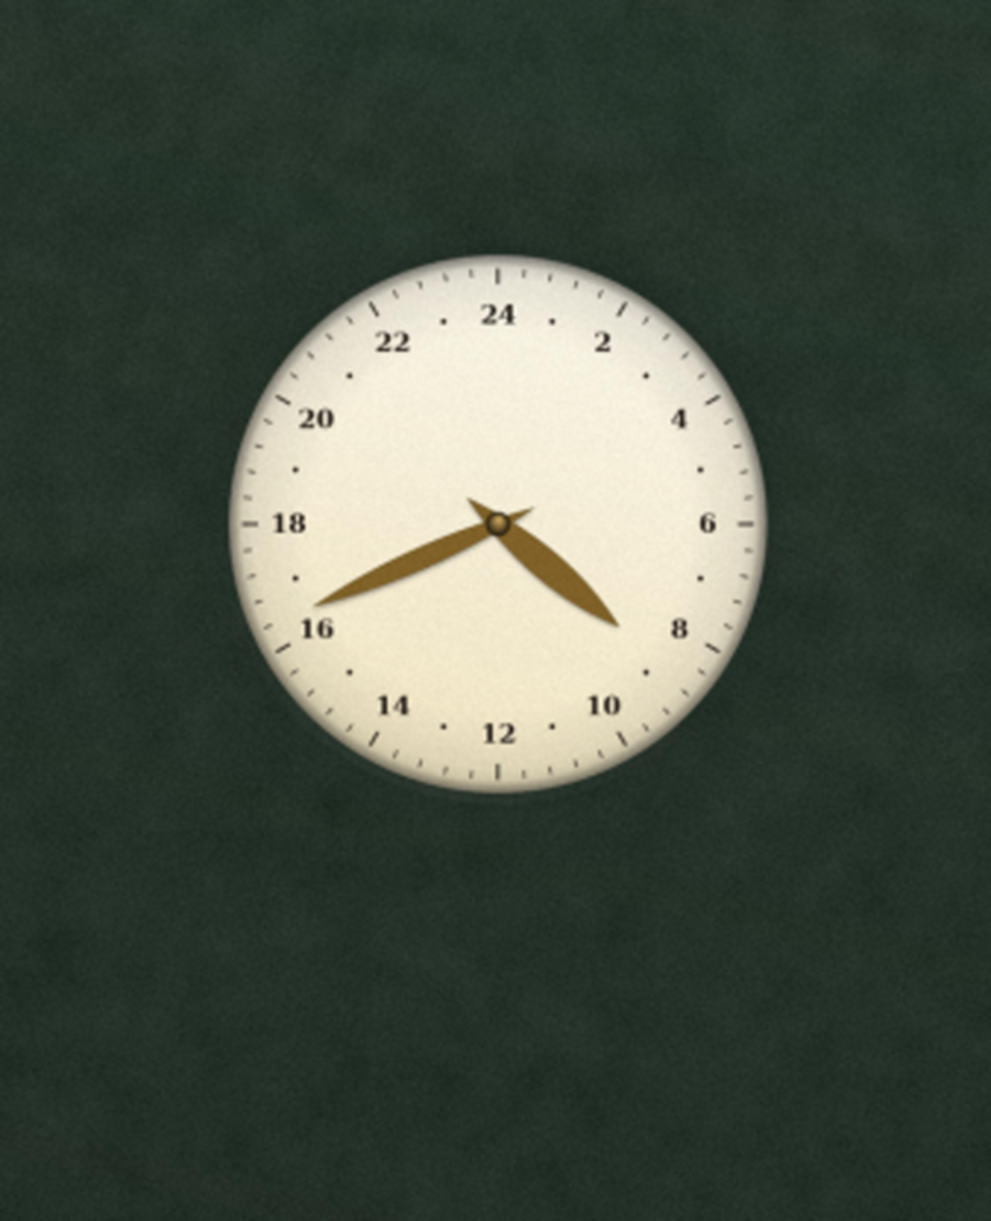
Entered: 8.41
